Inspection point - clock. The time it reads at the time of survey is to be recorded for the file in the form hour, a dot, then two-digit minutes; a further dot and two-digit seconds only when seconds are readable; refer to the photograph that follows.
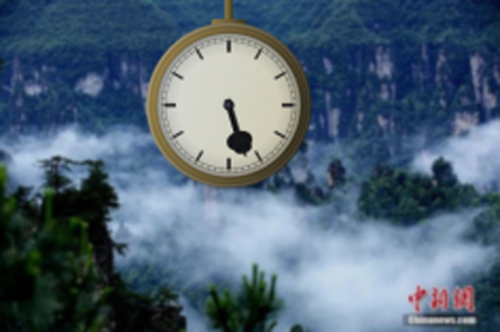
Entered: 5.27
